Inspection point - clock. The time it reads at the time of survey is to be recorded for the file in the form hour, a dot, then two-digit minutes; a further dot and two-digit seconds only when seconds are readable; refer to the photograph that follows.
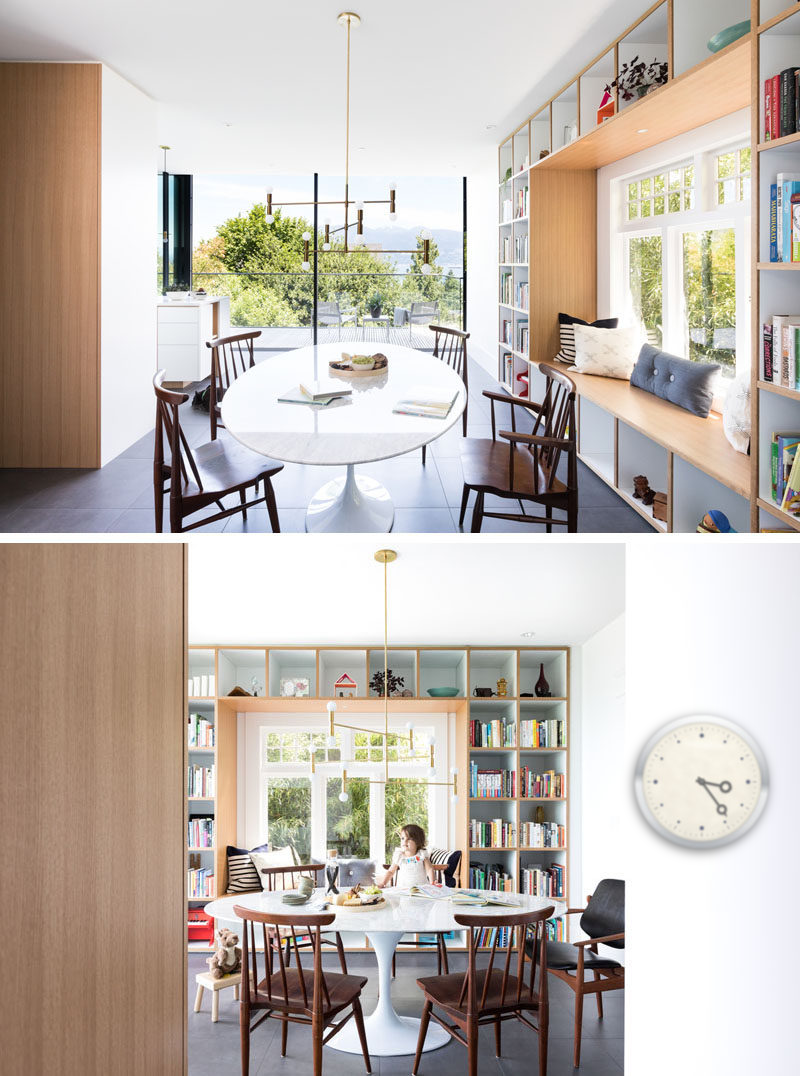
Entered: 3.24
